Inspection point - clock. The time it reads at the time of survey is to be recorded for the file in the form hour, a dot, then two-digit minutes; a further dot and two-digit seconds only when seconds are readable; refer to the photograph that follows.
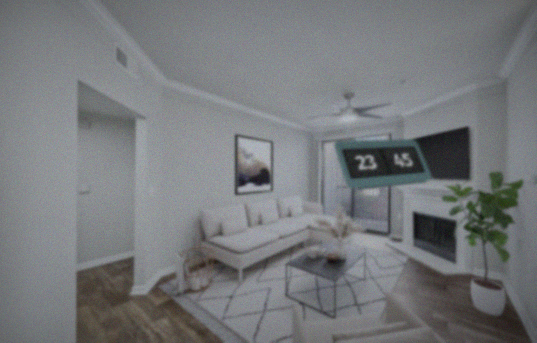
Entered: 23.45
